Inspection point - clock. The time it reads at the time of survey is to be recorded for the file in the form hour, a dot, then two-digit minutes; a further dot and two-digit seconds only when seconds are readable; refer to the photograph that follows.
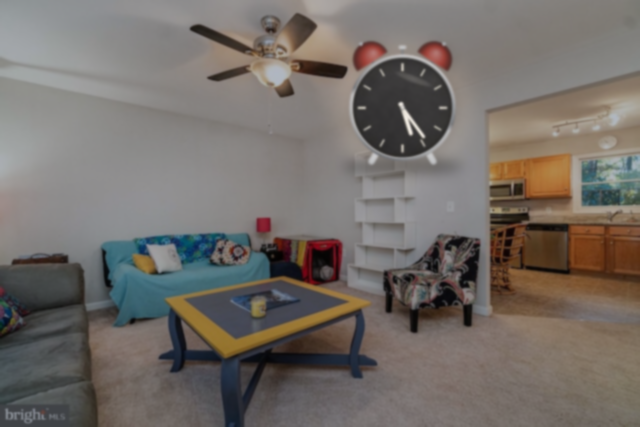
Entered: 5.24
